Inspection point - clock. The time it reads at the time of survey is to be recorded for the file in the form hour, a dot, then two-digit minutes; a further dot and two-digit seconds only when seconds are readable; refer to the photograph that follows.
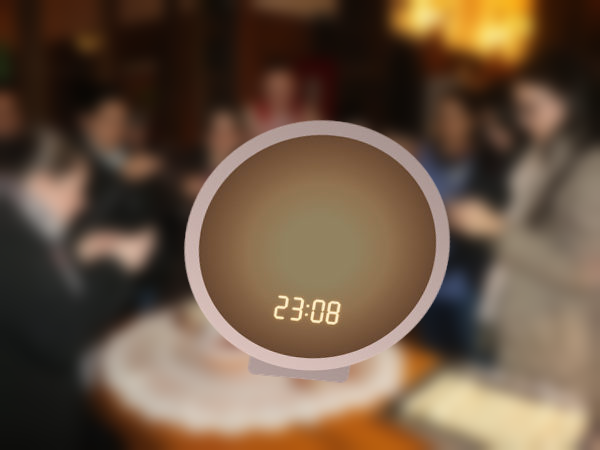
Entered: 23.08
